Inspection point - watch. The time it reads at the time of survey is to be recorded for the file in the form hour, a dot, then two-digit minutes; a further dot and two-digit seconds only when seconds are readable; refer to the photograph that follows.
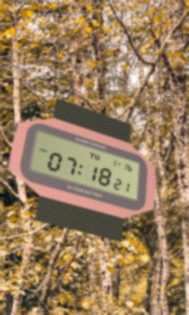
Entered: 7.18.21
